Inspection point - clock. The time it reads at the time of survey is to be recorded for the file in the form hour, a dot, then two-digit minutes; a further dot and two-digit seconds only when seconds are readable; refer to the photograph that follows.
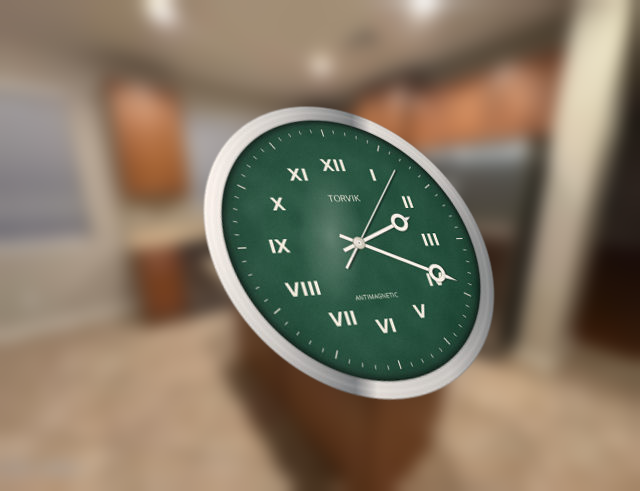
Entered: 2.19.07
